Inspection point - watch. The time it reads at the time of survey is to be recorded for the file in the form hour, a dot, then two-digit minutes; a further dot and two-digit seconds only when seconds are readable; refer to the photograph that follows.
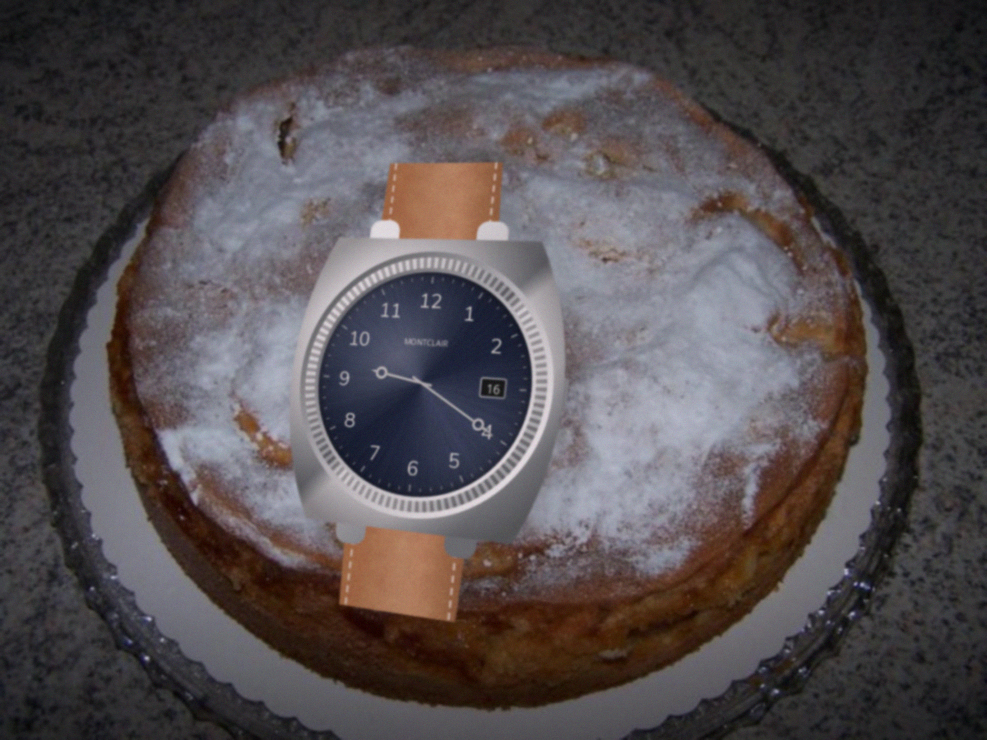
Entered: 9.20
